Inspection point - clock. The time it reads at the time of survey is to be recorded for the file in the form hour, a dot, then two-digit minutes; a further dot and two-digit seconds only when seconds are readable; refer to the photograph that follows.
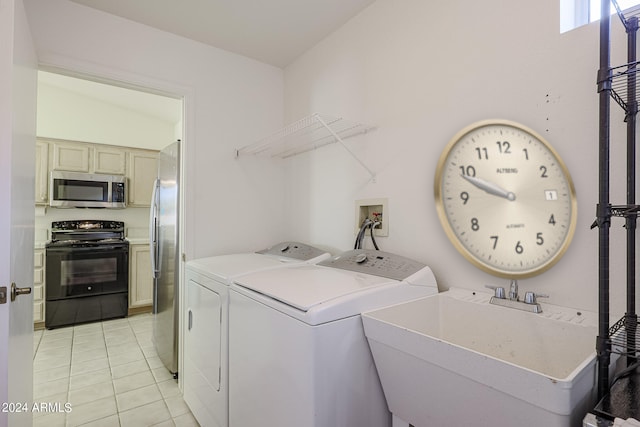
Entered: 9.49
